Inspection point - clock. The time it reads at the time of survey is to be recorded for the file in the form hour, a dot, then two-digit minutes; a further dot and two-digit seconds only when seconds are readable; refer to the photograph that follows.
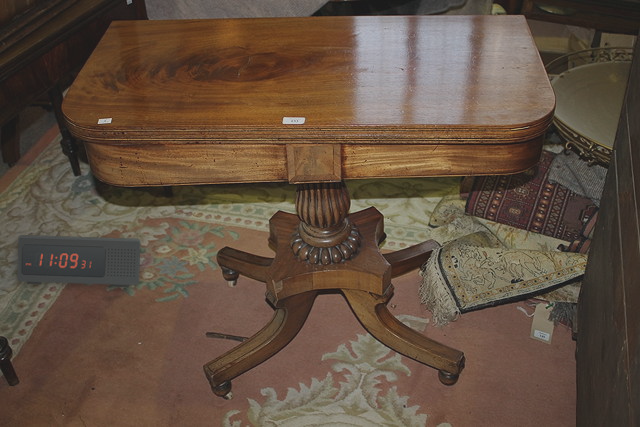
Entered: 11.09.31
